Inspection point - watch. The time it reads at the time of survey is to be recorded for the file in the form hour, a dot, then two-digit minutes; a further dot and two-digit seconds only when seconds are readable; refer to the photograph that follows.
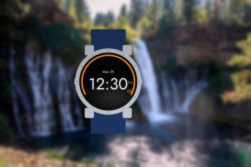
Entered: 12.30
